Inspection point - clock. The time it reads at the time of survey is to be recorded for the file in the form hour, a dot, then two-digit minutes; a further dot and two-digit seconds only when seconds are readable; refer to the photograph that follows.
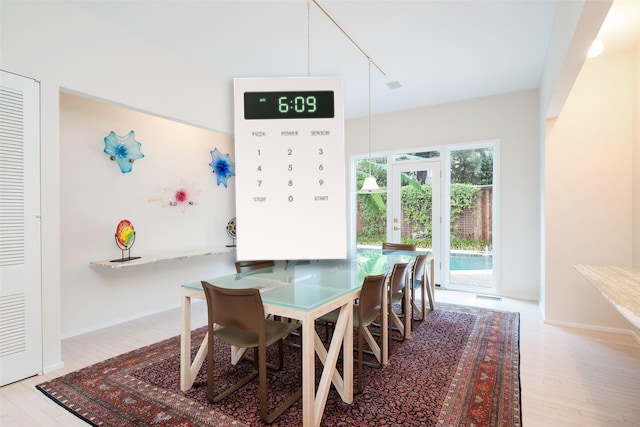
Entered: 6.09
